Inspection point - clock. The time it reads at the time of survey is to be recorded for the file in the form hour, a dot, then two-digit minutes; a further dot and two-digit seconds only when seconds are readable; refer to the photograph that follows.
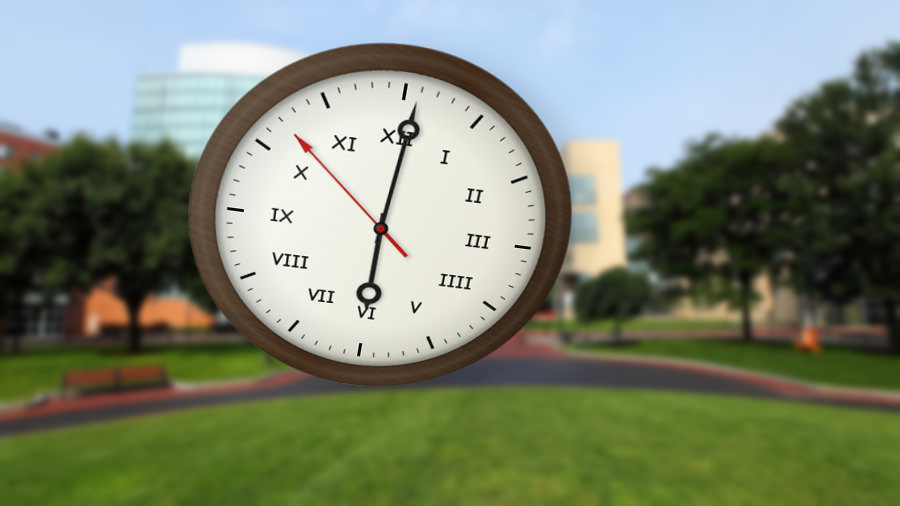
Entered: 6.00.52
